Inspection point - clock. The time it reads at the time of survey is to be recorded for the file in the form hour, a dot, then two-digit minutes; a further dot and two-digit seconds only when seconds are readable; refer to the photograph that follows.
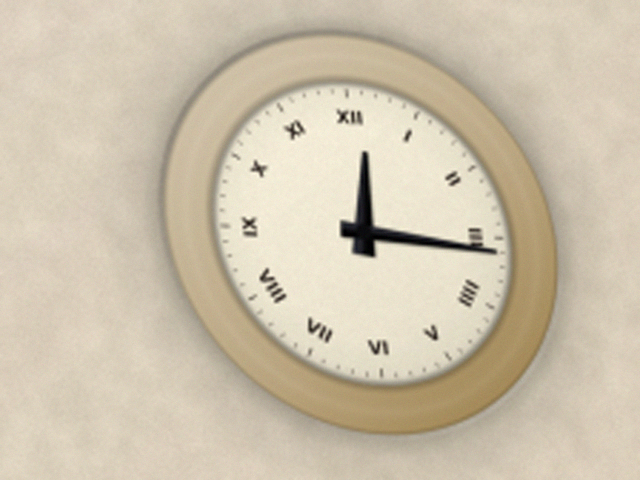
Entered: 12.16
